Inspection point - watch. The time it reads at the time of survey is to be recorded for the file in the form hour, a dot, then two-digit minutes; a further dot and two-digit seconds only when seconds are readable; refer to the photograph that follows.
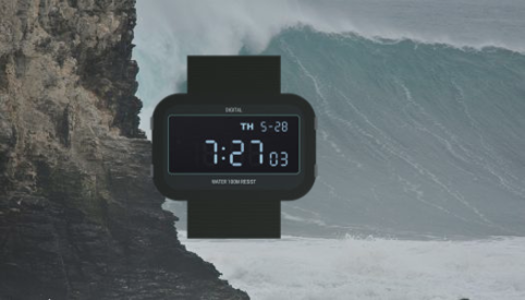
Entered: 7.27.03
